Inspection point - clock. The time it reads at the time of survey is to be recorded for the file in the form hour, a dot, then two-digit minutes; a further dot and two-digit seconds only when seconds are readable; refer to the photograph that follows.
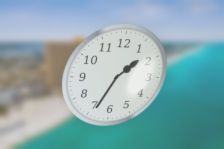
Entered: 1.34
